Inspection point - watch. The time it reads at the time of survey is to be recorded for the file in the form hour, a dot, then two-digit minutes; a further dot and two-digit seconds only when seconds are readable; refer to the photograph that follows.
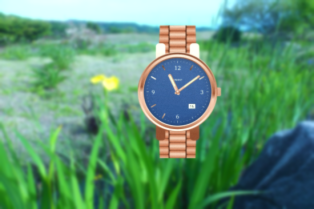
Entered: 11.09
